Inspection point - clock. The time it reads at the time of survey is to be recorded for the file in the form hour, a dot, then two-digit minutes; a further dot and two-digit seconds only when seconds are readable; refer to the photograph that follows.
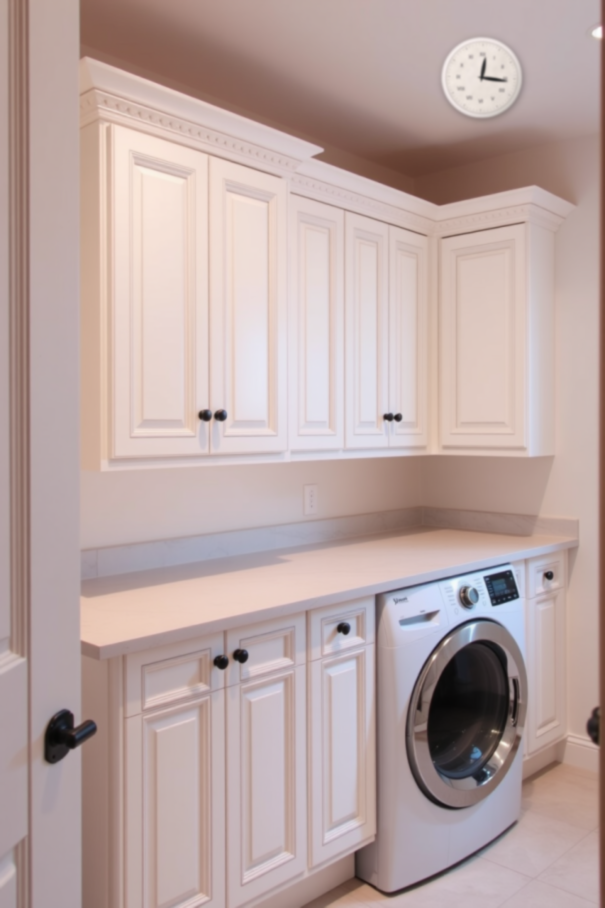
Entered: 12.16
